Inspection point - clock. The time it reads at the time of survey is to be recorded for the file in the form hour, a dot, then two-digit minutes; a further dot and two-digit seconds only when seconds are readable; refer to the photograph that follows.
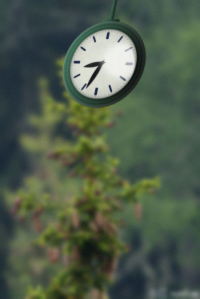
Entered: 8.34
